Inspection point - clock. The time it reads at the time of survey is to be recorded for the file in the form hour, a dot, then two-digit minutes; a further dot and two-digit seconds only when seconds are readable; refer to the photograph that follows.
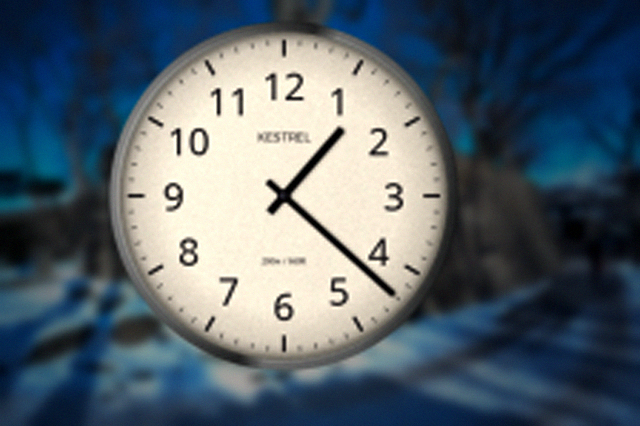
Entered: 1.22
